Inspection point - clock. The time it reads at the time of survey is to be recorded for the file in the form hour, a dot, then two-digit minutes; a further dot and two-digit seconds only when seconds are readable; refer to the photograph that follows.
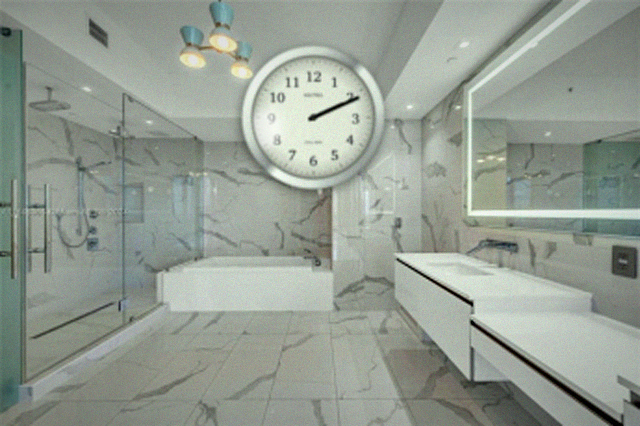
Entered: 2.11
